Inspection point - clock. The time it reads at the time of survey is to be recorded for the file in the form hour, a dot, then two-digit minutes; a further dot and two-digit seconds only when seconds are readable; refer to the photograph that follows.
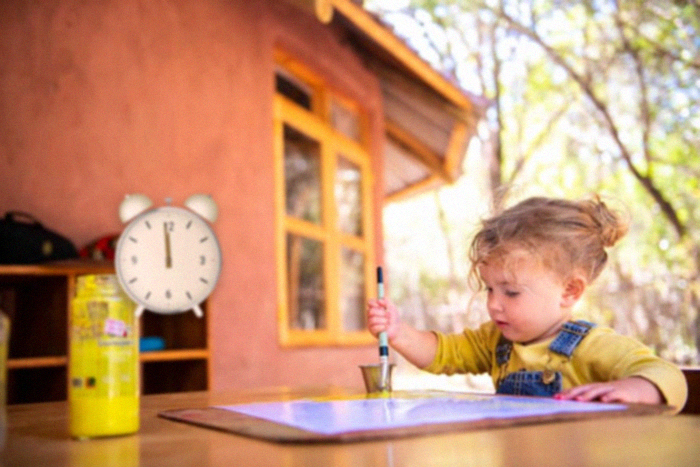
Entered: 11.59
